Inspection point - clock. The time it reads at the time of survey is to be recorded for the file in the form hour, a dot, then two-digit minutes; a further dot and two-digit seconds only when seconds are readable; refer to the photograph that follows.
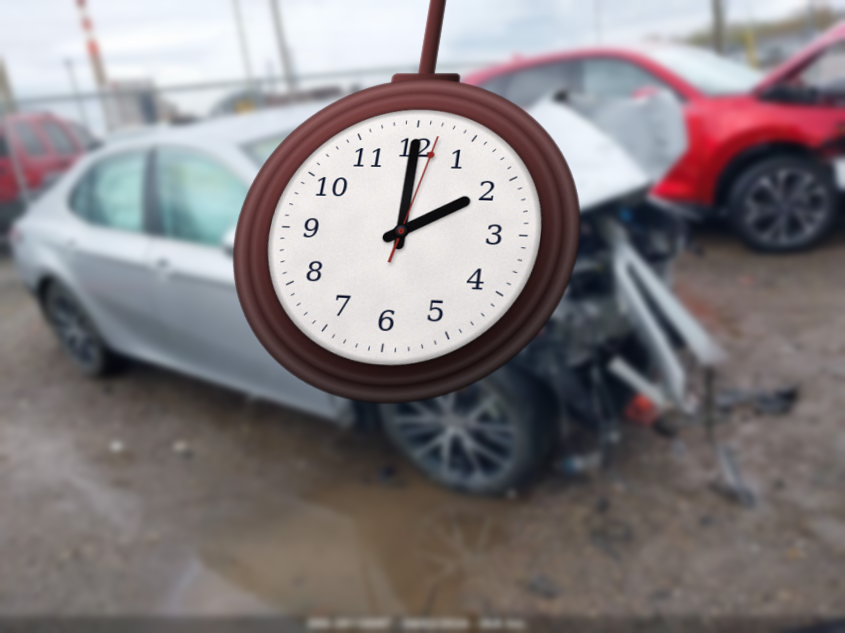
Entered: 2.00.02
